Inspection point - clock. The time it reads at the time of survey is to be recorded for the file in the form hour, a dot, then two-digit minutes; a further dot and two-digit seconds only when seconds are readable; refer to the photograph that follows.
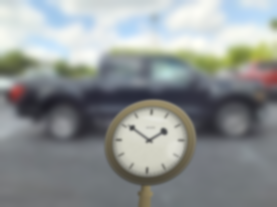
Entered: 1.51
